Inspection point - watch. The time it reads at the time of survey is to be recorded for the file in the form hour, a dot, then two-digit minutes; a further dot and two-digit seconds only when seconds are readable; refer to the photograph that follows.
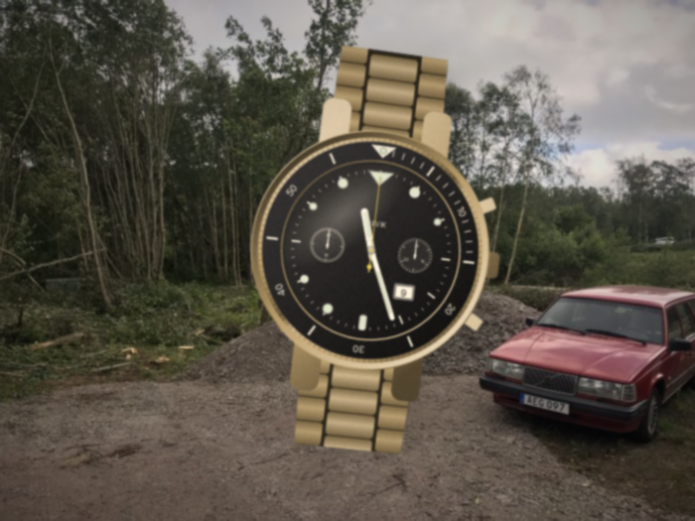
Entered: 11.26
